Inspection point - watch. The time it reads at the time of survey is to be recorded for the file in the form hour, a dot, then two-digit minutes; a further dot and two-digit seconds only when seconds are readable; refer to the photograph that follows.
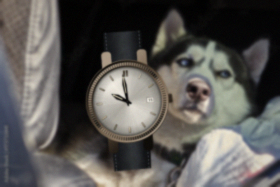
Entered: 9.59
